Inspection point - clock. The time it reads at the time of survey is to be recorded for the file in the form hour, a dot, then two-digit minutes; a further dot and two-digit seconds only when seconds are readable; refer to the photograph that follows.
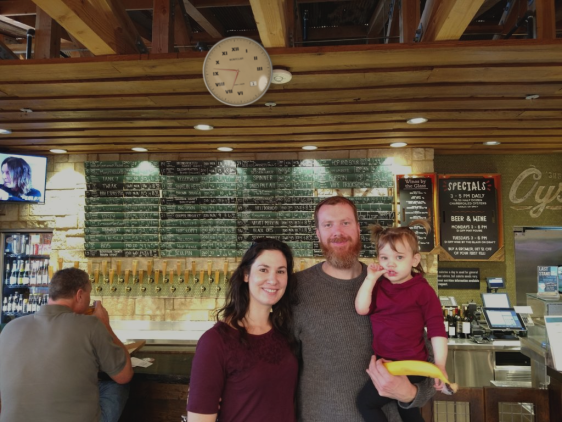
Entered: 6.47
